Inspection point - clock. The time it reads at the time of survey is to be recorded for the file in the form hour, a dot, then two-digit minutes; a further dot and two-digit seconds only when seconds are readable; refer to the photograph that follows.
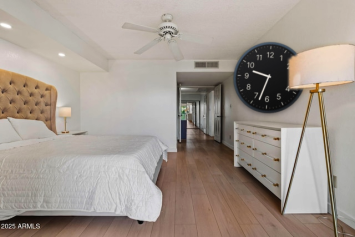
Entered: 9.33
